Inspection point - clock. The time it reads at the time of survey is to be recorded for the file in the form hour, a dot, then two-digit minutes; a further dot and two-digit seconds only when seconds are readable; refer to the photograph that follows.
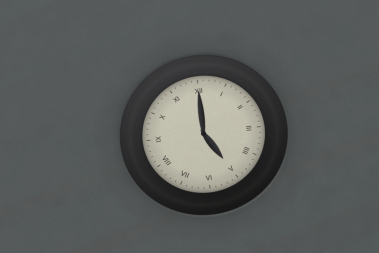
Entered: 5.00
